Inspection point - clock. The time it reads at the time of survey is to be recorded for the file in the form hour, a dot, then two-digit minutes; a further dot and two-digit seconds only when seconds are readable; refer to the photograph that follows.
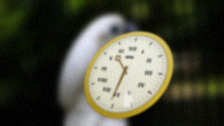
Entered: 10.31
